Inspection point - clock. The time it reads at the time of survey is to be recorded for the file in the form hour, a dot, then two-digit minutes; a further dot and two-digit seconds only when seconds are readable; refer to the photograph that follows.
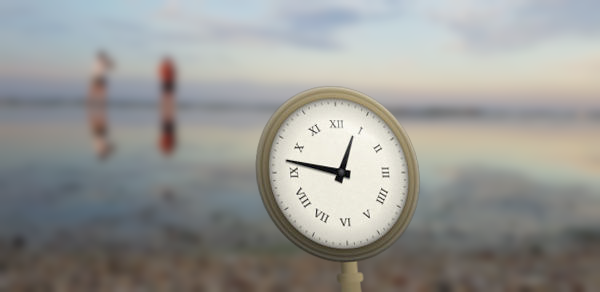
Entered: 12.47
